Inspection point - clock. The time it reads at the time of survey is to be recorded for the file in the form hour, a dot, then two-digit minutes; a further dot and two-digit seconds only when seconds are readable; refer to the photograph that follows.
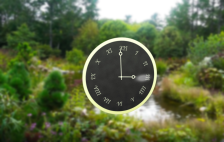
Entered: 2.59
